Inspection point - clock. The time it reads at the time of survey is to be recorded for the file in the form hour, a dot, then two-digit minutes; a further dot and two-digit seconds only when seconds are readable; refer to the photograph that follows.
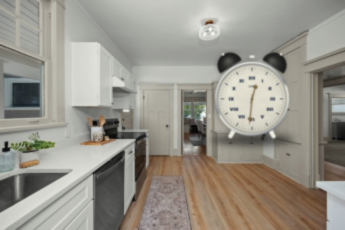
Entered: 12.31
